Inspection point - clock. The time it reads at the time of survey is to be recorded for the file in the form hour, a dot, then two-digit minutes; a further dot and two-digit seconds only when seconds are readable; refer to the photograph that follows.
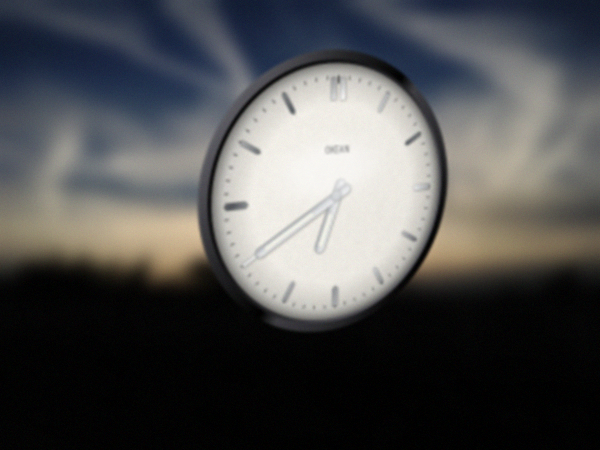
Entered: 6.40
